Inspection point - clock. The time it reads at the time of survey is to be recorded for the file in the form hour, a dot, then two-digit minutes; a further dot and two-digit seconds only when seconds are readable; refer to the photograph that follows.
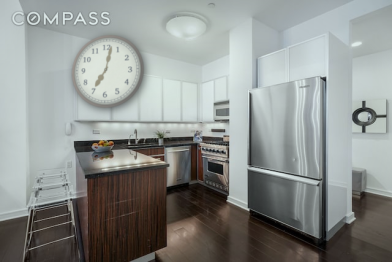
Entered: 7.02
